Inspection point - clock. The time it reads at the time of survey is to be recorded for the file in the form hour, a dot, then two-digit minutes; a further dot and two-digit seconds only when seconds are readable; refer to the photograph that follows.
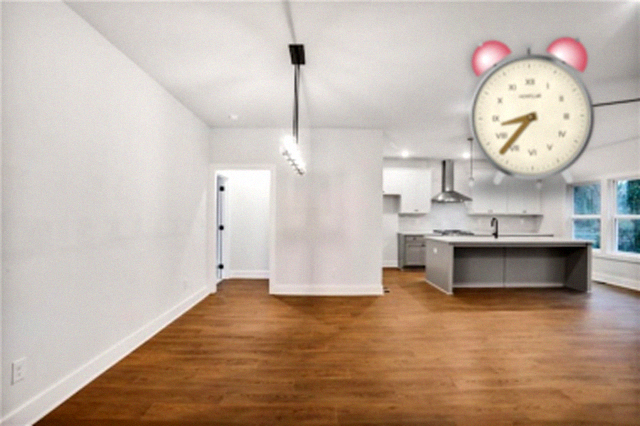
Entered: 8.37
